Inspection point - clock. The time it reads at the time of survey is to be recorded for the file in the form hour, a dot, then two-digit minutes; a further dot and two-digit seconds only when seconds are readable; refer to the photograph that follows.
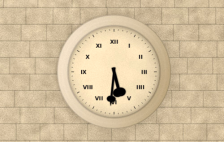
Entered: 5.31
